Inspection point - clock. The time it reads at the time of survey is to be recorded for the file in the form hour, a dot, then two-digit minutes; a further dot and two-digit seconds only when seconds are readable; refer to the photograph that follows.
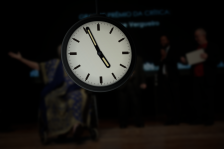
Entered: 4.56
